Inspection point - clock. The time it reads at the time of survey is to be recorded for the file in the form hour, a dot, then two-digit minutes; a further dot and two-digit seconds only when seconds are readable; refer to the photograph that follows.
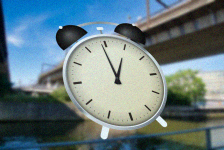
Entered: 12.59
